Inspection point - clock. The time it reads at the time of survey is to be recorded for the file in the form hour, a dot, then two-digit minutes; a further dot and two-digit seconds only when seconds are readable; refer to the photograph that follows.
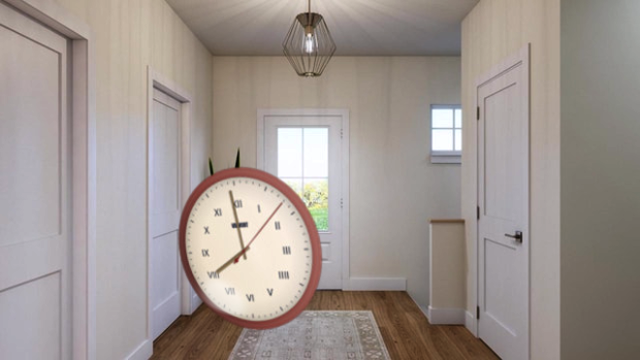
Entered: 7.59.08
